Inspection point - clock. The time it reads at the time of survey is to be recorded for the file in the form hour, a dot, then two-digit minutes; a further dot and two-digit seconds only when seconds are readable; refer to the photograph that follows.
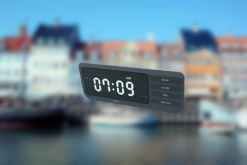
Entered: 7.09
